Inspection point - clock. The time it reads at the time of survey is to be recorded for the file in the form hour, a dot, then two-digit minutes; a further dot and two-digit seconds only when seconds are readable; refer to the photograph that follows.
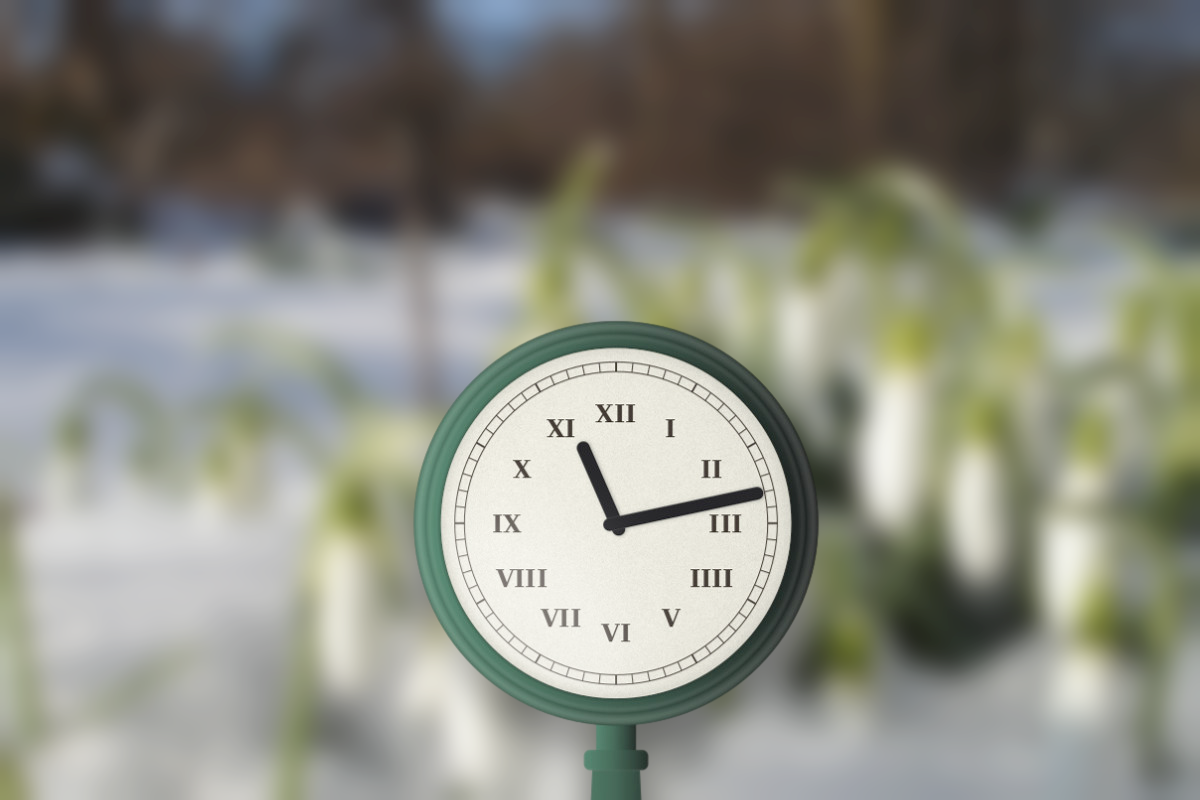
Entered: 11.13
